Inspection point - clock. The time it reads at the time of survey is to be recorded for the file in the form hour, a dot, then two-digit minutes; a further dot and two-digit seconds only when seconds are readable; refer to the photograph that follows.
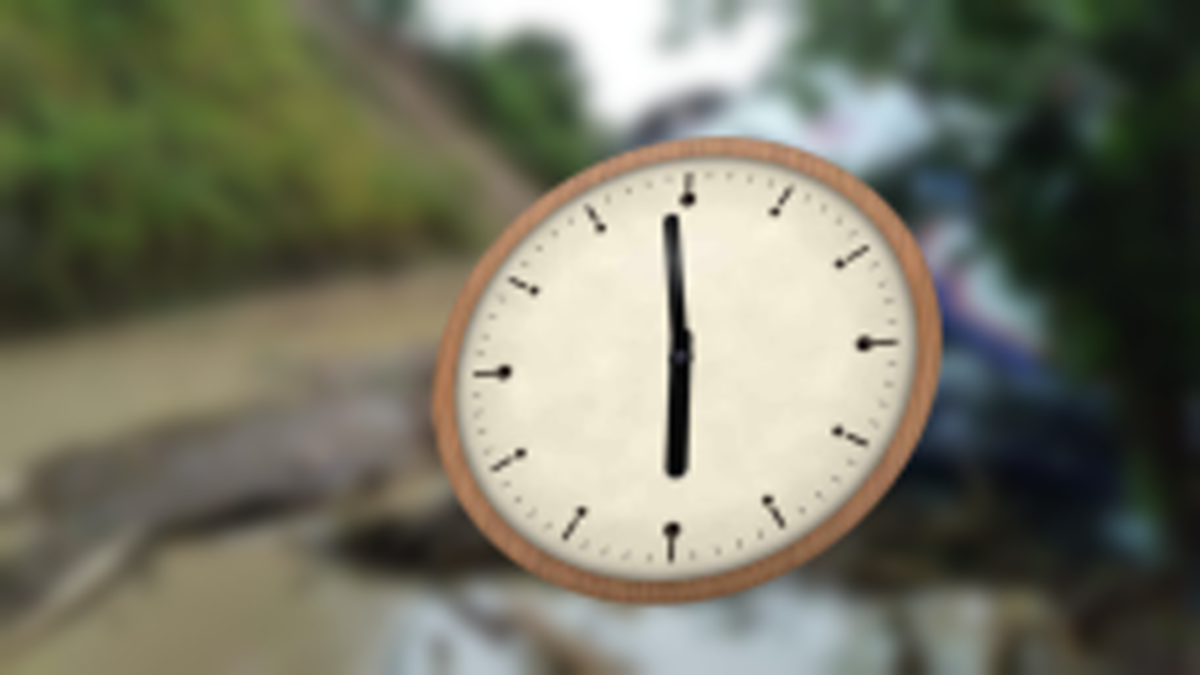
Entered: 5.59
